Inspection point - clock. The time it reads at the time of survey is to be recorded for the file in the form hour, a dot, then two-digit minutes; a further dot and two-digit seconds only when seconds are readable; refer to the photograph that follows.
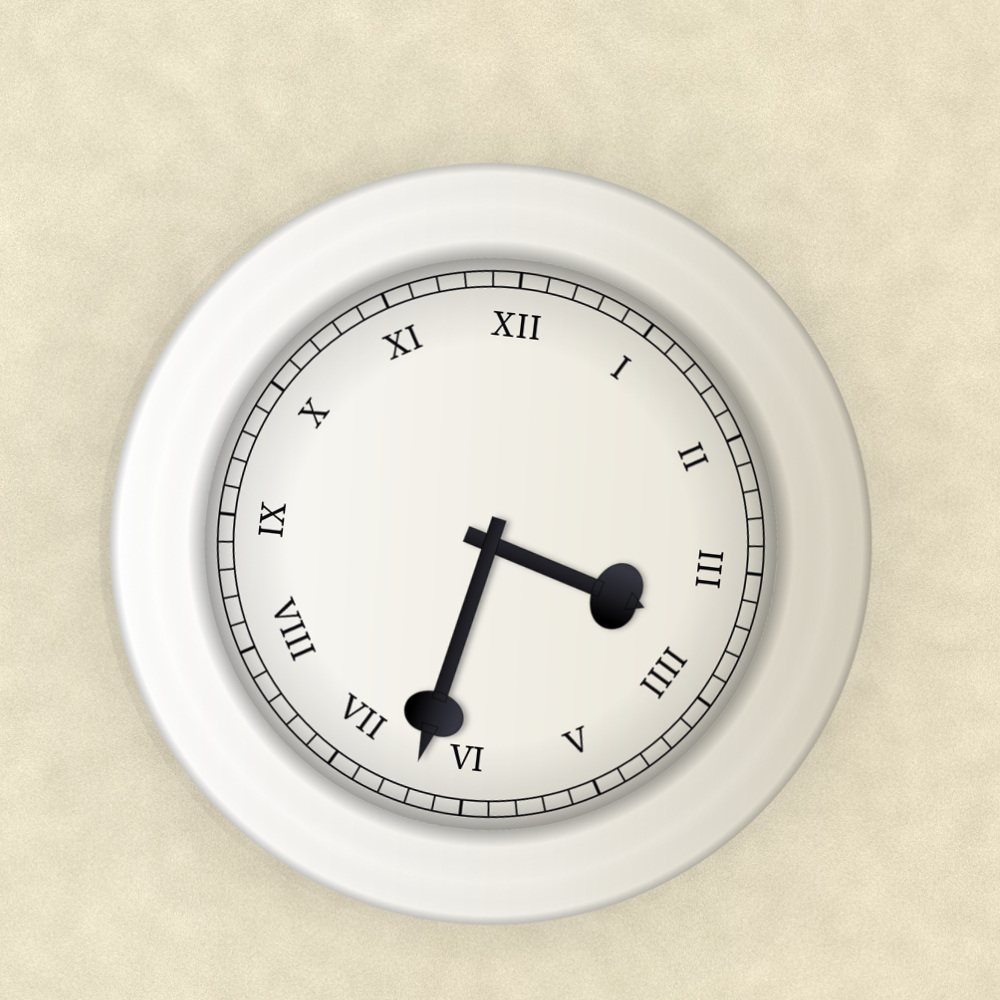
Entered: 3.32
